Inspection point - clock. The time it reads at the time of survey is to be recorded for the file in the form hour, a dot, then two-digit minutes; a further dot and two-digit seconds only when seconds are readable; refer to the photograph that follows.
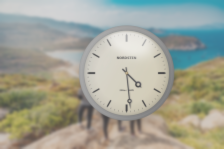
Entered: 4.29
